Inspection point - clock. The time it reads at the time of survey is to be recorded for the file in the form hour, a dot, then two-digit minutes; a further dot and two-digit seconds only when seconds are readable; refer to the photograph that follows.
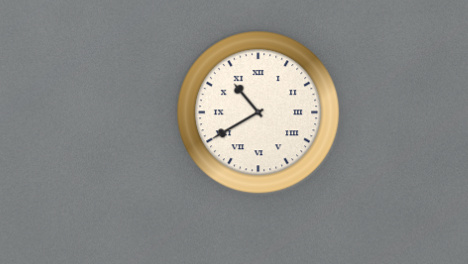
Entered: 10.40
